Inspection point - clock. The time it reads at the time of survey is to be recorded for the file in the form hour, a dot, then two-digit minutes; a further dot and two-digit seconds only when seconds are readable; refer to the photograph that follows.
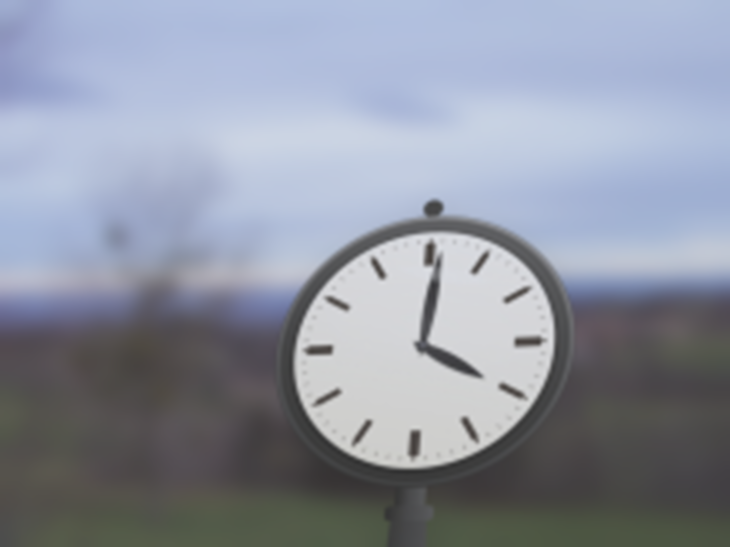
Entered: 4.01
